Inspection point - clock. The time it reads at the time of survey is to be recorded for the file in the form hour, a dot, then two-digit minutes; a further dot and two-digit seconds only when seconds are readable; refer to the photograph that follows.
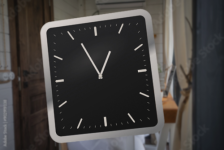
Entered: 12.56
